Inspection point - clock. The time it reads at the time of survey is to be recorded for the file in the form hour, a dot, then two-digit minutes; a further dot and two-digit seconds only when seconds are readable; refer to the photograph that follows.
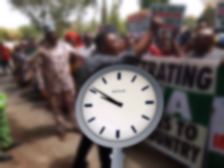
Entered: 9.51
